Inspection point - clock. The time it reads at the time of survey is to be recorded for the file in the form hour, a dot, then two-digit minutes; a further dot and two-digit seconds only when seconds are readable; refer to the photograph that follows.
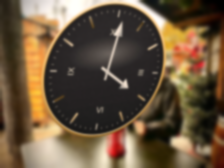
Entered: 4.01
